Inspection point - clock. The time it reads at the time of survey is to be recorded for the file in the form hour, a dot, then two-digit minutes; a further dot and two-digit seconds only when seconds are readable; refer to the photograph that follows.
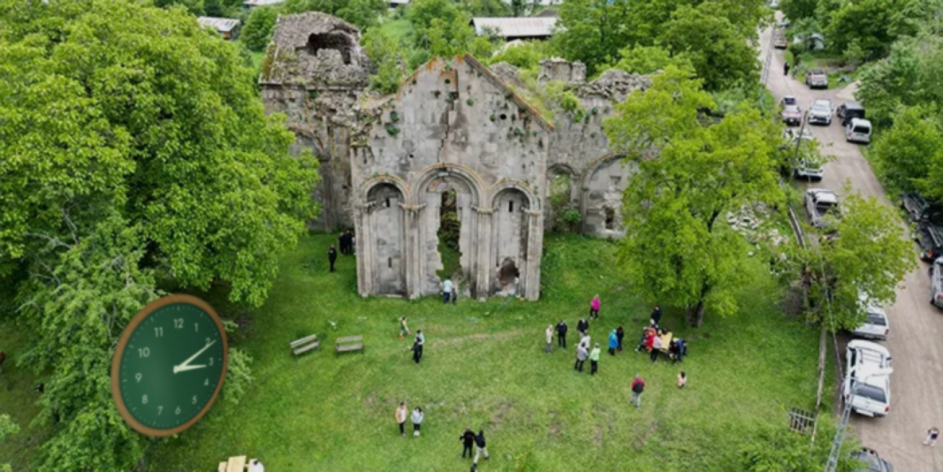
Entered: 3.11
